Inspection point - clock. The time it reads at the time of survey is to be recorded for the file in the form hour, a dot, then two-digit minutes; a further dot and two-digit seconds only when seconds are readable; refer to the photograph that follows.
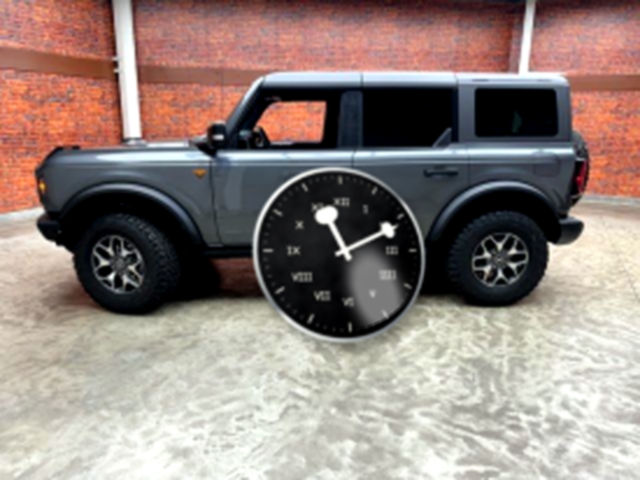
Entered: 11.11
